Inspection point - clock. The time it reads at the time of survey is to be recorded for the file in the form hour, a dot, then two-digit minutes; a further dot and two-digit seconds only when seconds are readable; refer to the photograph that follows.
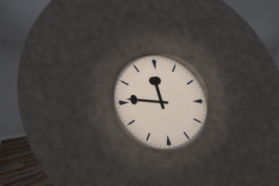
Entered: 11.46
